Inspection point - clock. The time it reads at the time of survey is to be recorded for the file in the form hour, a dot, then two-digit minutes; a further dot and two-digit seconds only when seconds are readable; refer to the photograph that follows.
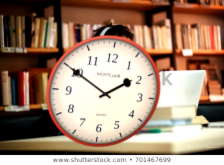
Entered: 1.50
